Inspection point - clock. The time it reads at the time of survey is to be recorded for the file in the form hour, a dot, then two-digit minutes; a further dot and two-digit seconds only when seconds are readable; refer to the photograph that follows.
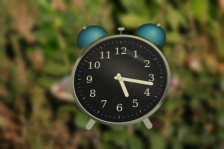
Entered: 5.17
